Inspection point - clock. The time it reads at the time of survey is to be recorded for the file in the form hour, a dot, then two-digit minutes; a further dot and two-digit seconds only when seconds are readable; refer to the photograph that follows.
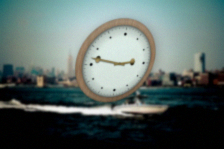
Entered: 2.47
